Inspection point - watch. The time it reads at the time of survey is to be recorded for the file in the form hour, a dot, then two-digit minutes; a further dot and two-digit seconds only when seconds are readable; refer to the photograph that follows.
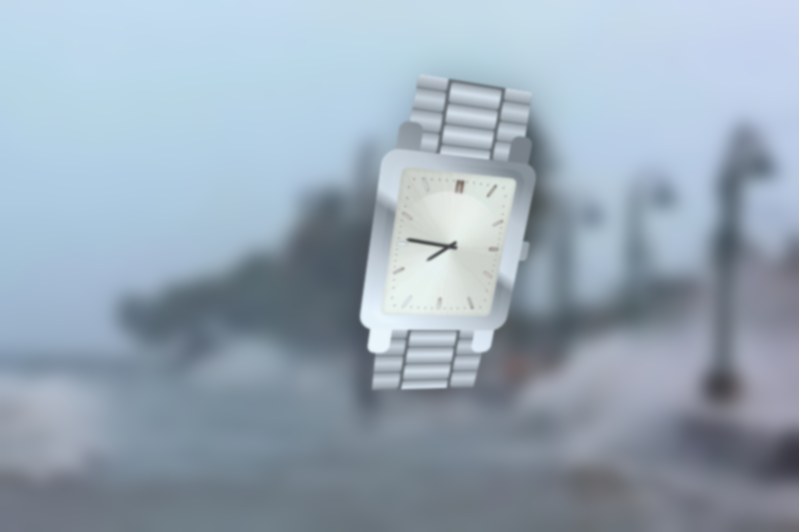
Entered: 7.46
